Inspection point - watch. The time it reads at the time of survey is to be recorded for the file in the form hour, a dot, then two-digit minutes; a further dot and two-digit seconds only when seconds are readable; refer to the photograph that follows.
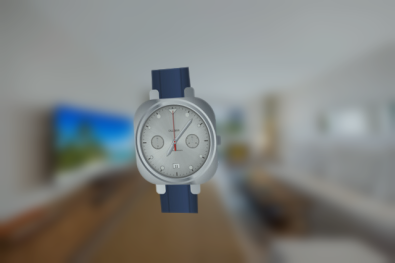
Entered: 7.07
